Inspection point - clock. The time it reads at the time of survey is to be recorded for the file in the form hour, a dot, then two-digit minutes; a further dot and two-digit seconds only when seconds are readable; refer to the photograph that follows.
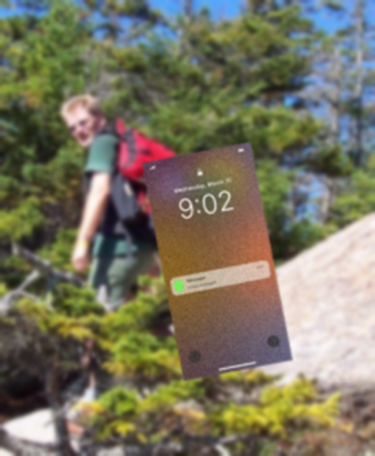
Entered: 9.02
